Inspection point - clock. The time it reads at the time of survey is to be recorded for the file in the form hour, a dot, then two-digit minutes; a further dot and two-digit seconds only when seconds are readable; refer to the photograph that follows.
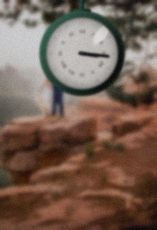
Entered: 3.16
